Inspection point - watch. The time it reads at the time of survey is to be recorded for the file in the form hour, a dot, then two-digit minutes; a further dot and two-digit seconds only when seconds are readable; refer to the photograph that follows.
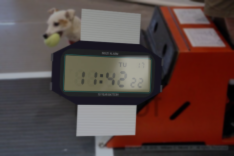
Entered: 11.42.22
